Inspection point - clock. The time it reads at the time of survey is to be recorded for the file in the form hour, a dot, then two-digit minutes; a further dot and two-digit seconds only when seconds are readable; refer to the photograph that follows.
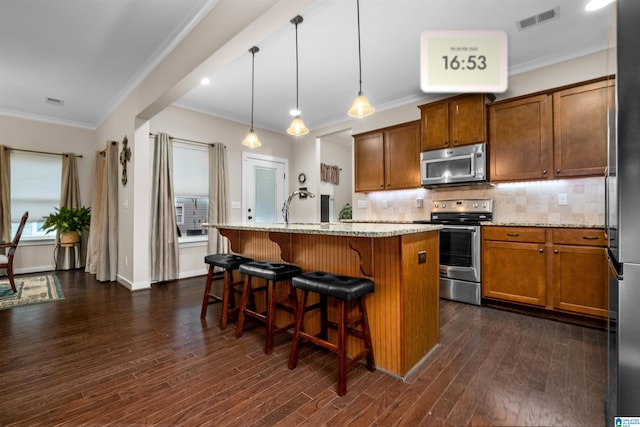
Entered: 16.53
